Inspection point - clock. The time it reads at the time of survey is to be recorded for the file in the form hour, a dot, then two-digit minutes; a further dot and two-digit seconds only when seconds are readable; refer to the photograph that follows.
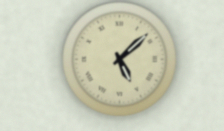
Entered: 5.08
